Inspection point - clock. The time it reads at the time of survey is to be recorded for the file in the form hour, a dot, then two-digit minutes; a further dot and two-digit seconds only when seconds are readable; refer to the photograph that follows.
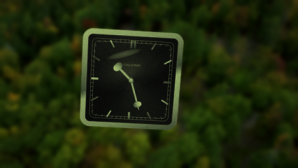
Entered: 10.27
